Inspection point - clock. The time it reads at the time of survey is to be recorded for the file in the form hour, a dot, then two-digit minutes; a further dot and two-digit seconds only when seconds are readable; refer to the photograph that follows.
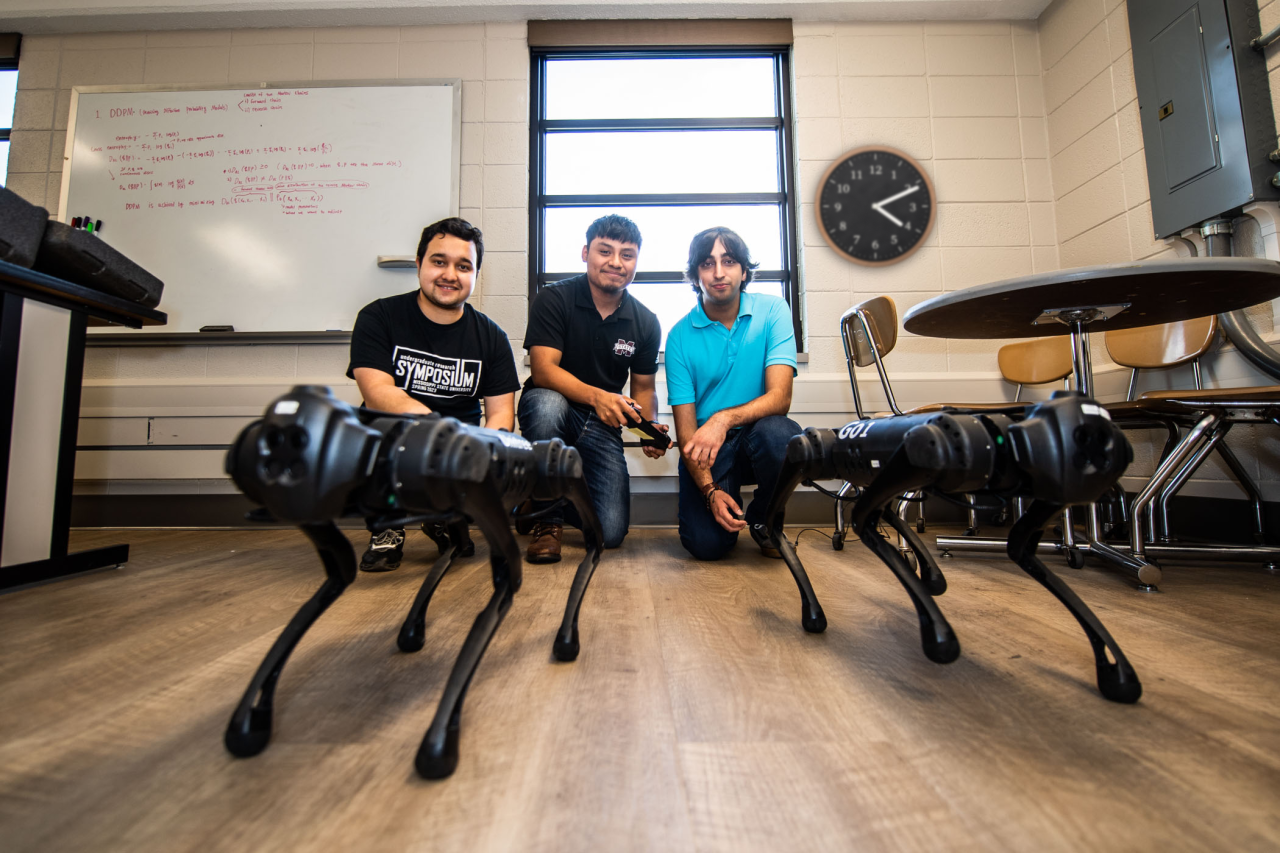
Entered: 4.11
